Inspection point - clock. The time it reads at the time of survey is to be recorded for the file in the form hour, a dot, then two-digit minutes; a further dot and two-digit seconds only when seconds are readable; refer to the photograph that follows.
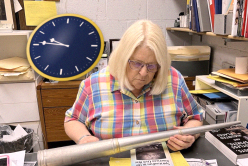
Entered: 9.46
